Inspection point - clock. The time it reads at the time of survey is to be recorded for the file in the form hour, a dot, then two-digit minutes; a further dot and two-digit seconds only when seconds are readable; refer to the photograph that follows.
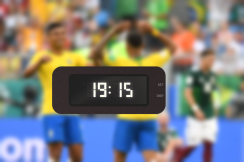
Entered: 19.15
